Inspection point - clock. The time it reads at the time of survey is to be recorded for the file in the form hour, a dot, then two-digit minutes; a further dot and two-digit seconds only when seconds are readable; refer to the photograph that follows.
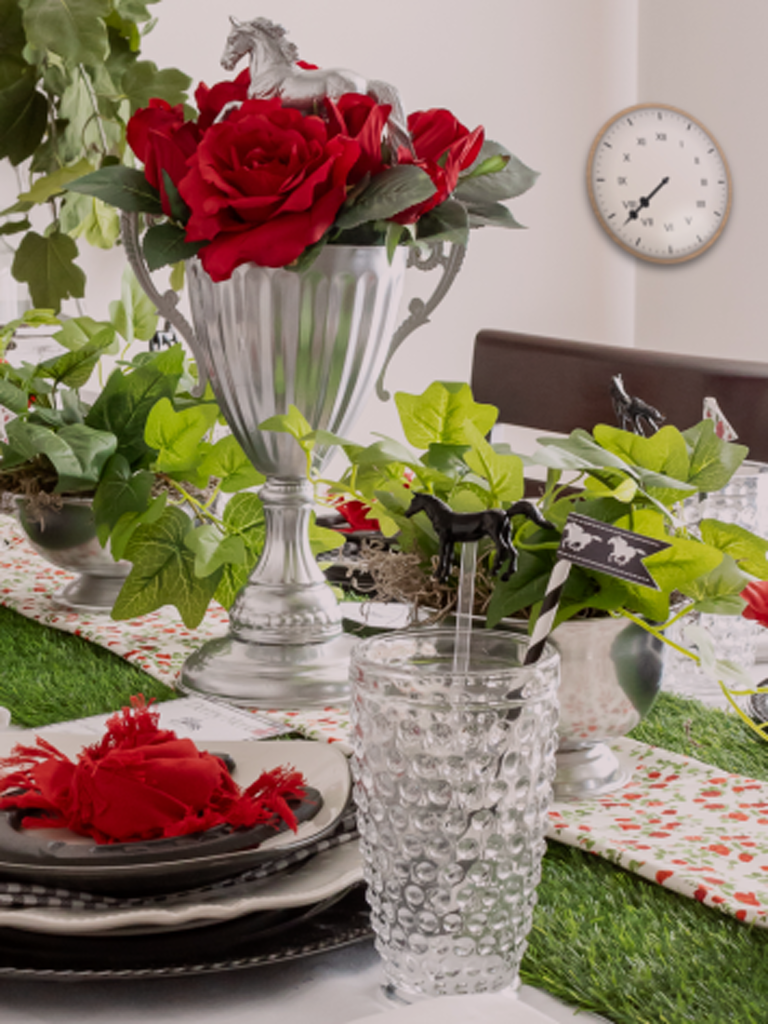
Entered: 7.38
